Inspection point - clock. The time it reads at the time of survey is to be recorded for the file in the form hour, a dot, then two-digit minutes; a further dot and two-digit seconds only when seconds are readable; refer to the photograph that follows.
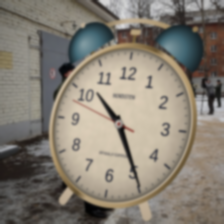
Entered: 10.24.48
